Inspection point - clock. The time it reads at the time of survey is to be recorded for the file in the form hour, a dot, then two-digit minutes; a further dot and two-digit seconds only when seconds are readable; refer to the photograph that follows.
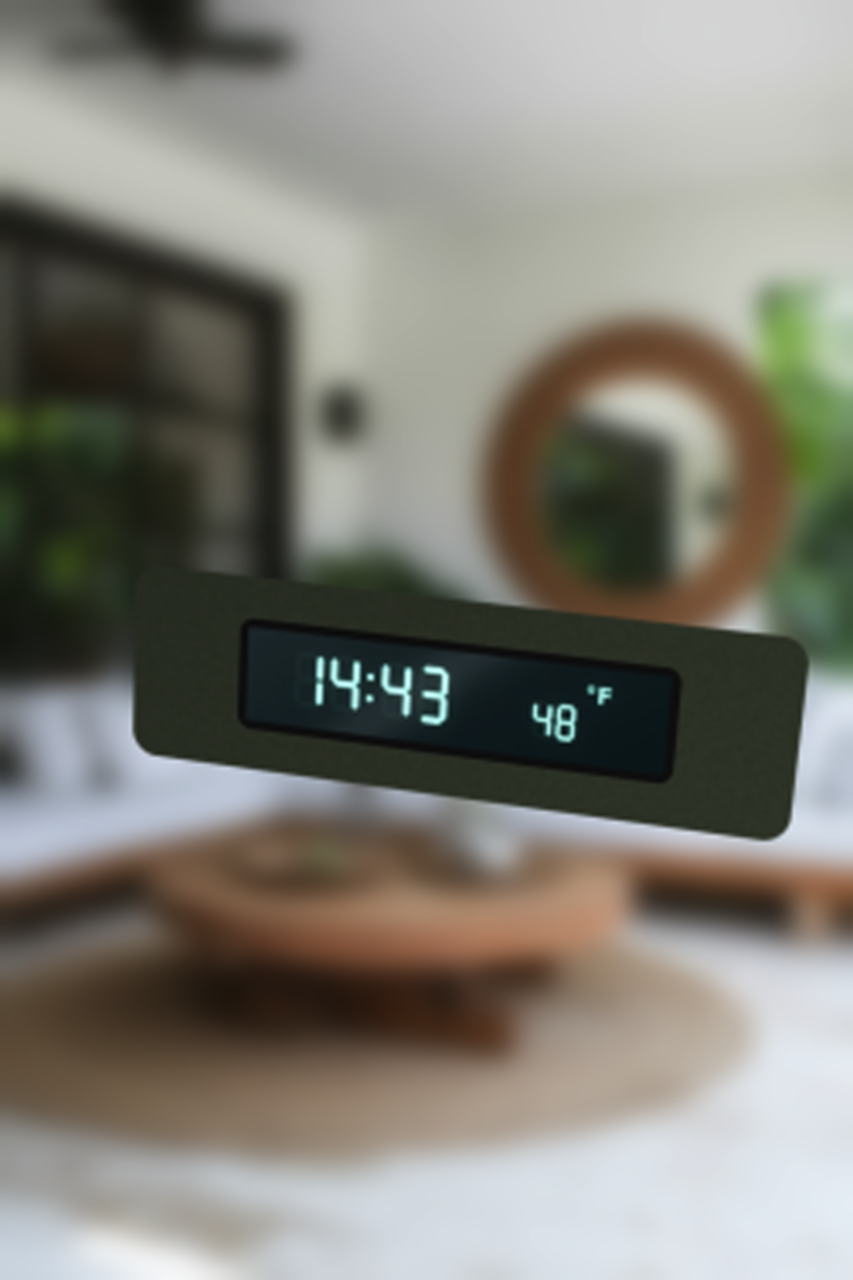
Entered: 14.43
